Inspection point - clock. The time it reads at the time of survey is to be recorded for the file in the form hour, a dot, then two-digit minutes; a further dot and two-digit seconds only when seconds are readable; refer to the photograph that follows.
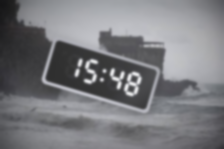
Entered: 15.48
